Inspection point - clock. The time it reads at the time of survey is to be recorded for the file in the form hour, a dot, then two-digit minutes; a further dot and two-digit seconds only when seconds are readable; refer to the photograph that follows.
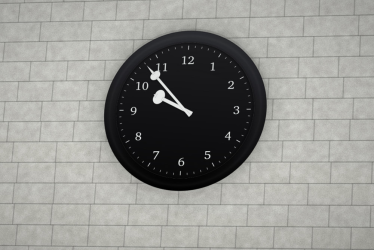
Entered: 9.53
